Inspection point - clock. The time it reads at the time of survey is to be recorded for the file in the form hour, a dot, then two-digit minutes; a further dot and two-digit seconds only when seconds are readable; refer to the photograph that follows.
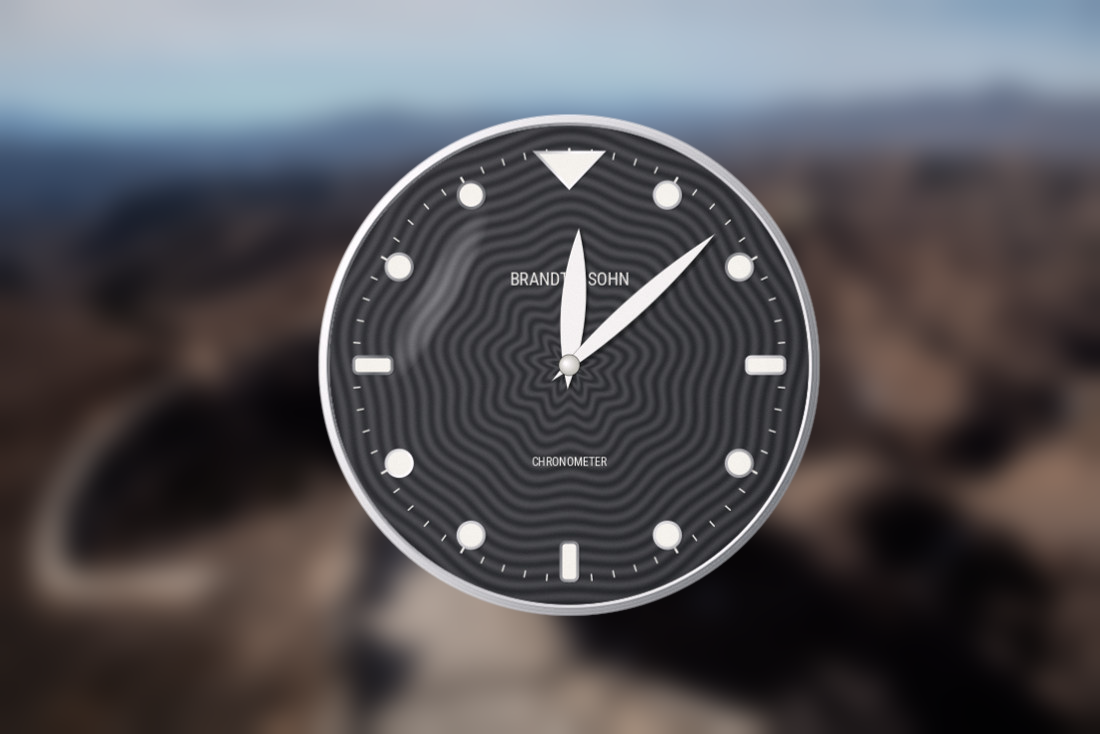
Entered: 12.08
